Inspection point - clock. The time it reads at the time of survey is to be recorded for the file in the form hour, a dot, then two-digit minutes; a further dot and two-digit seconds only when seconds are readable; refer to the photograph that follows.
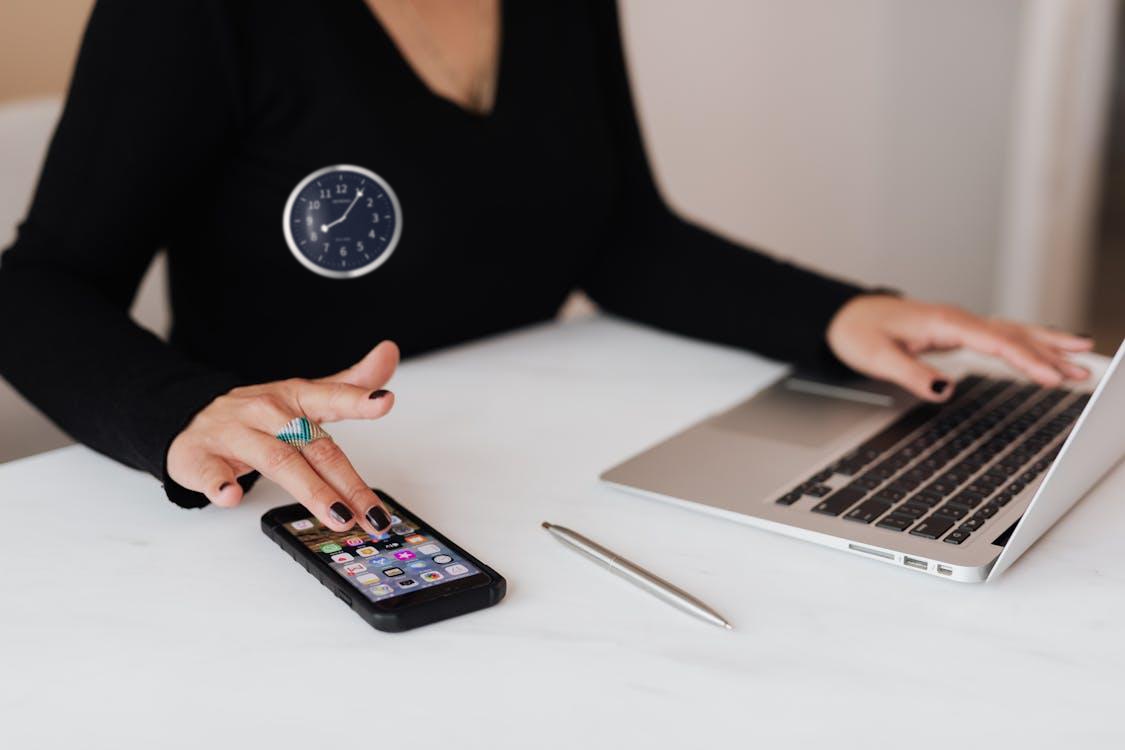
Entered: 8.06
